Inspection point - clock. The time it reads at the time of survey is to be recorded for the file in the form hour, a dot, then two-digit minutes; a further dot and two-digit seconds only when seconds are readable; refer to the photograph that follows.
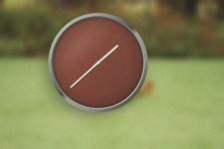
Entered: 1.38
